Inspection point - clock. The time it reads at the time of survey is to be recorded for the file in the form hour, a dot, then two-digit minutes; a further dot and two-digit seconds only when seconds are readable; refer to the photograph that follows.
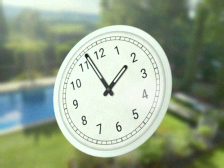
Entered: 1.57
